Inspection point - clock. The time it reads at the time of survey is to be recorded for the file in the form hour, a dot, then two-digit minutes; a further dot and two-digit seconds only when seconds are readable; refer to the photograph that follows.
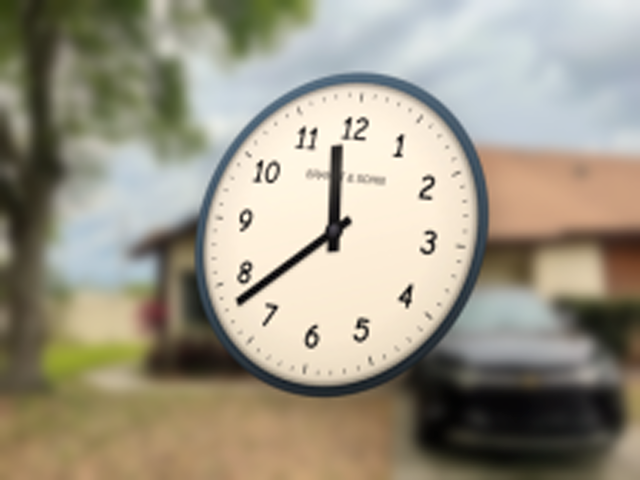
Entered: 11.38
